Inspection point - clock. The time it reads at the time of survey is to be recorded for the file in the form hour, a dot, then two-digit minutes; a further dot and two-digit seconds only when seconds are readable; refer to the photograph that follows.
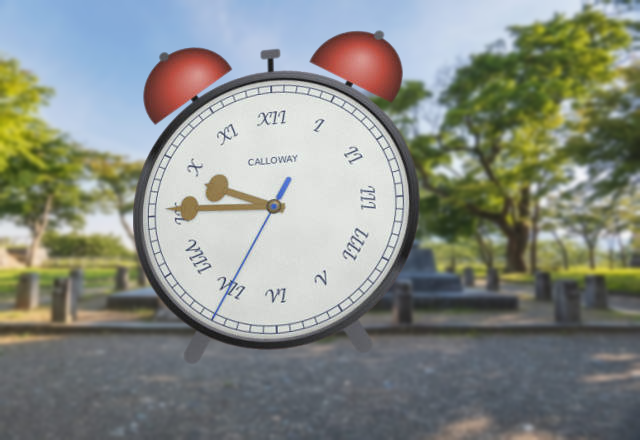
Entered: 9.45.35
